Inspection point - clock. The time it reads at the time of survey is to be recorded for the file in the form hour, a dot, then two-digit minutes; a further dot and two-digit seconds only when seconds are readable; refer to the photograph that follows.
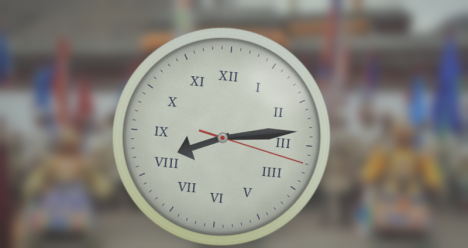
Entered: 8.13.17
